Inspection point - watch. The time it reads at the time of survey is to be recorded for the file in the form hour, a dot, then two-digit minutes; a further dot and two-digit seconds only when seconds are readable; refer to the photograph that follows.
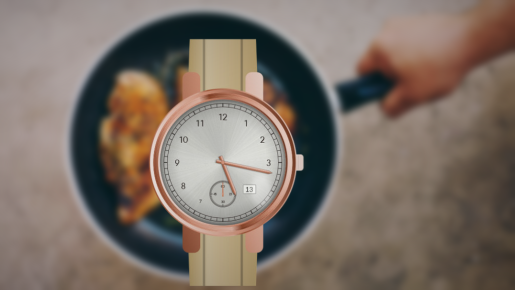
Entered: 5.17
